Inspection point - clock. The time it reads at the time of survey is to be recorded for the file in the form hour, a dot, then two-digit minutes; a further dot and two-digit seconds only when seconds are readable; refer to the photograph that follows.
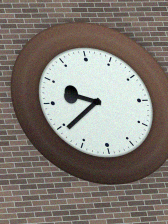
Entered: 9.39
